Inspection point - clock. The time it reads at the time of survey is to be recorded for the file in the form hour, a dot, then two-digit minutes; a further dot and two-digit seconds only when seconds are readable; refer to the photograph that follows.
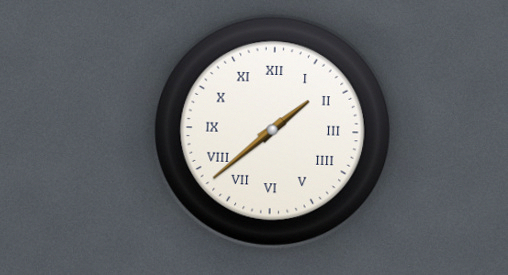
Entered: 1.38
